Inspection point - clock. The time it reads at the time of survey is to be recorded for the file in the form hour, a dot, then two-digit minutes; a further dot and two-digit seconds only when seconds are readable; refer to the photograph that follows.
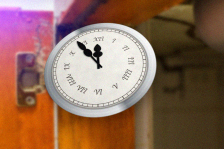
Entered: 11.54
